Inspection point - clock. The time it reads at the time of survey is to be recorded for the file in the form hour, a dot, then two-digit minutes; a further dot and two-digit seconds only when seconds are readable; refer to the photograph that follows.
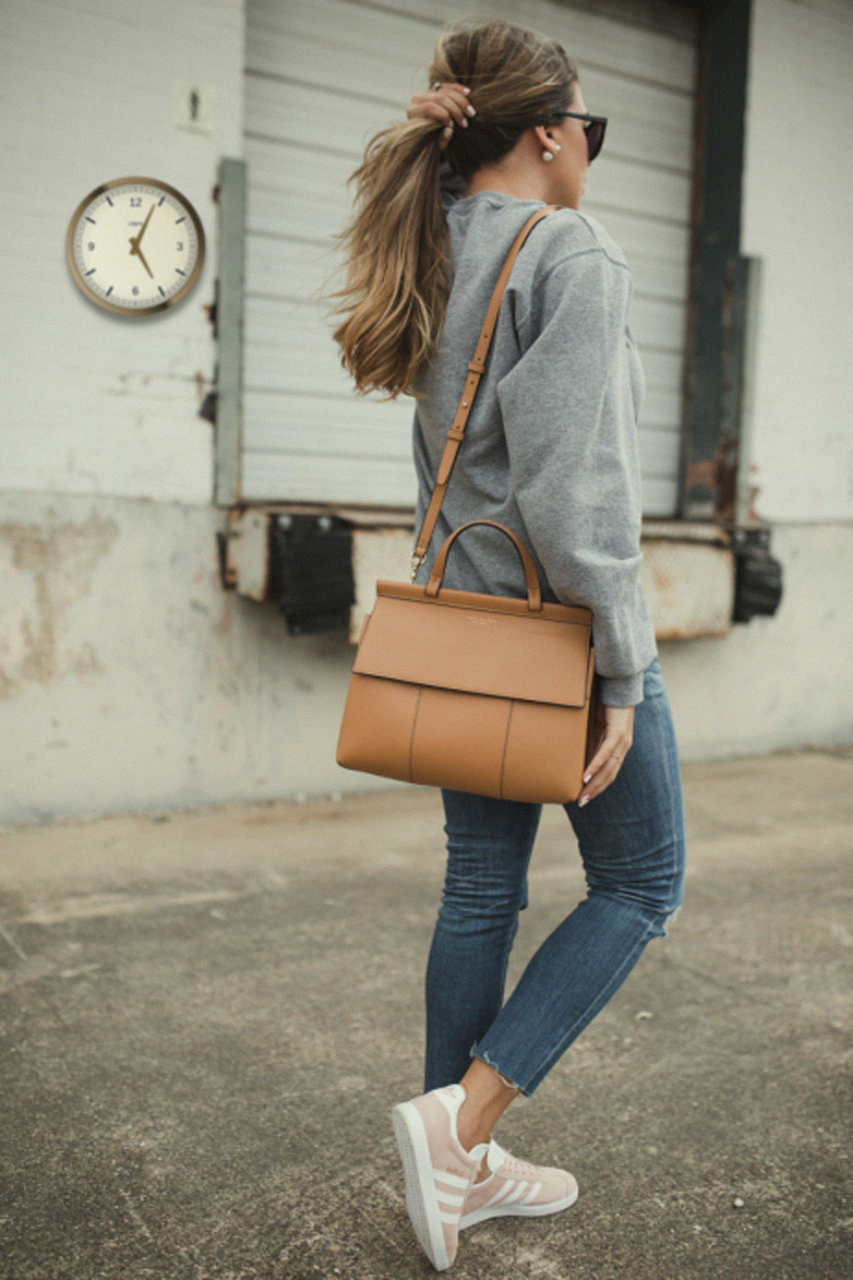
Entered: 5.04
